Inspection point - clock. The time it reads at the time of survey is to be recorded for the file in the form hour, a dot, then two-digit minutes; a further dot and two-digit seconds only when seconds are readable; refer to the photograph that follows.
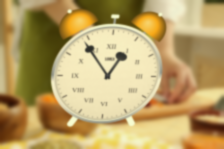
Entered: 12.54
